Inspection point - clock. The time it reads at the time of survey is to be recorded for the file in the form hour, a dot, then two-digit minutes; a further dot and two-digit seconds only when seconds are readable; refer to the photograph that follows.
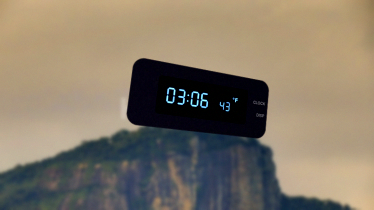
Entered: 3.06
